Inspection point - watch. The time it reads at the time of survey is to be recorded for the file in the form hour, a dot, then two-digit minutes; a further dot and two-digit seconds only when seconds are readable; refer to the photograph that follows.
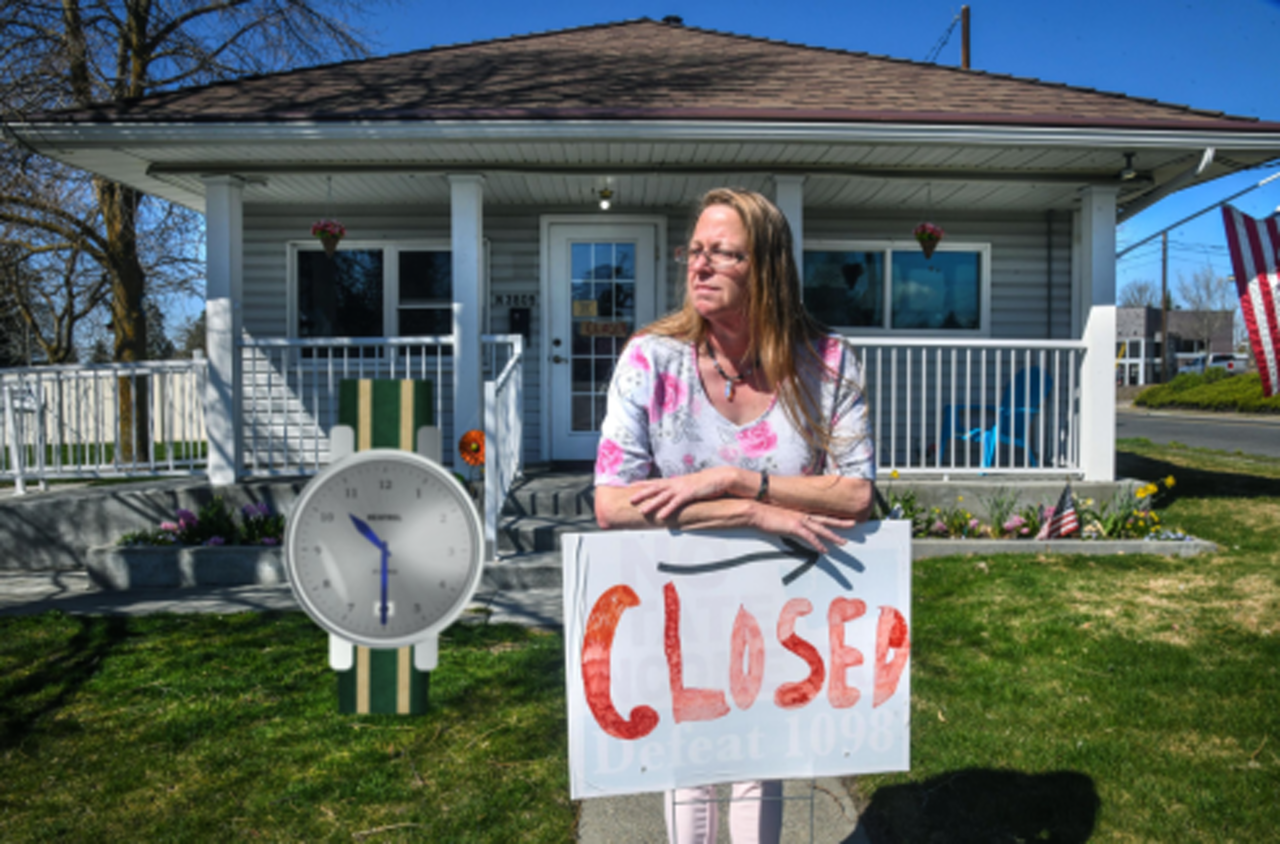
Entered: 10.30
